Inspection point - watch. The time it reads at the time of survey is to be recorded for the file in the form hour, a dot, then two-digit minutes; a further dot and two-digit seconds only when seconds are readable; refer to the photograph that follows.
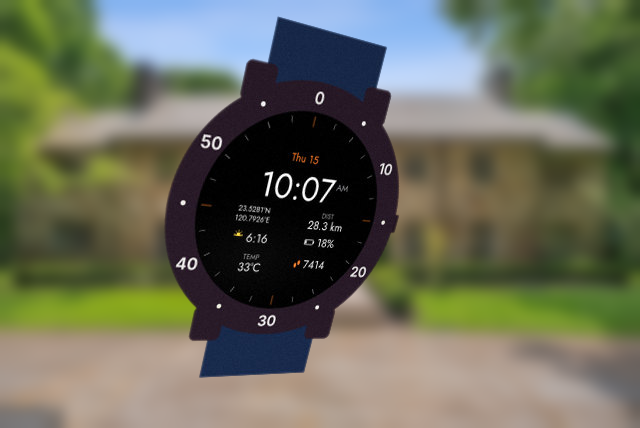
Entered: 10.07
